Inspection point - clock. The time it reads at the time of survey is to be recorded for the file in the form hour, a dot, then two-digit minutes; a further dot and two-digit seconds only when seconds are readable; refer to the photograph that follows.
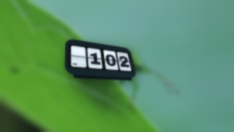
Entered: 1.02
